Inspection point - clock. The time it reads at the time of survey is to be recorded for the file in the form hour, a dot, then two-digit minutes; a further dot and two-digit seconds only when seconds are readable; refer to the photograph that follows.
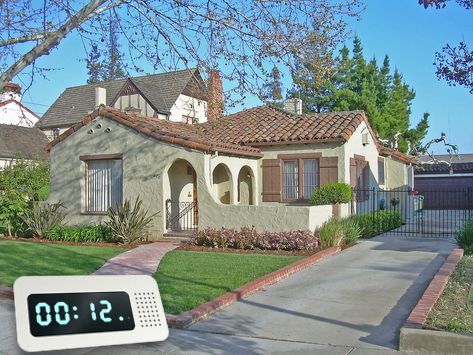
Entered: 0.12
